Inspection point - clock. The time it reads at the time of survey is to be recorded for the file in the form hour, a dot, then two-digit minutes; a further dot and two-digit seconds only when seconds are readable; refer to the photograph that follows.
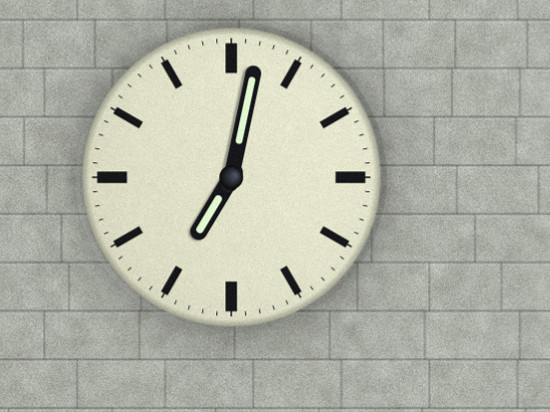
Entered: 7.02
